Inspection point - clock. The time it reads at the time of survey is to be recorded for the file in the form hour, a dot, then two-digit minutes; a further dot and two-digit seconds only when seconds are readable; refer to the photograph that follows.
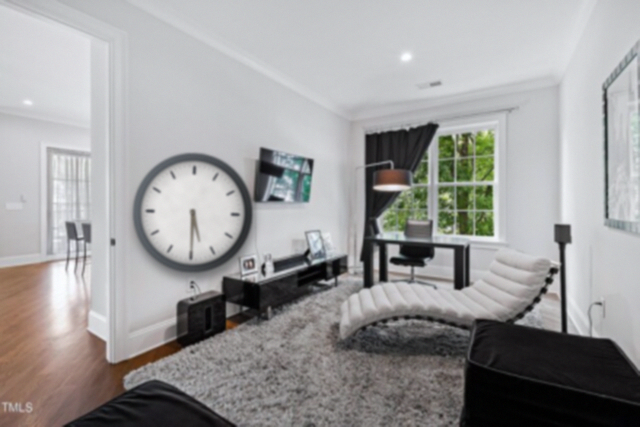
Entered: 5.30
